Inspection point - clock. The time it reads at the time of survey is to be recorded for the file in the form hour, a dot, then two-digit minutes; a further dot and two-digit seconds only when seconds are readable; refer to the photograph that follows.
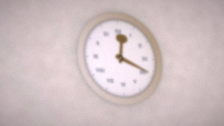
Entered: 12.19
